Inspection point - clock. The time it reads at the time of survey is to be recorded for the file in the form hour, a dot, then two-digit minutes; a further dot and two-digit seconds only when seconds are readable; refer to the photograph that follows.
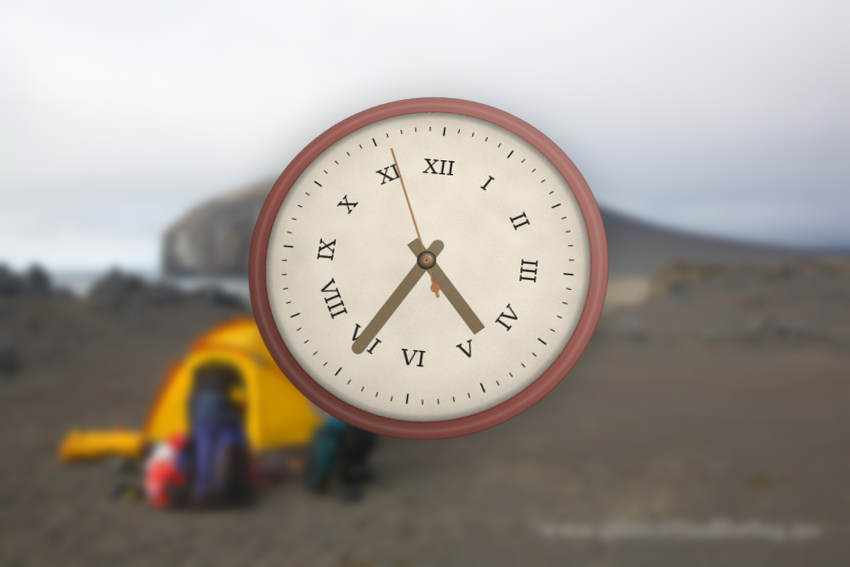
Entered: 4.34.56
